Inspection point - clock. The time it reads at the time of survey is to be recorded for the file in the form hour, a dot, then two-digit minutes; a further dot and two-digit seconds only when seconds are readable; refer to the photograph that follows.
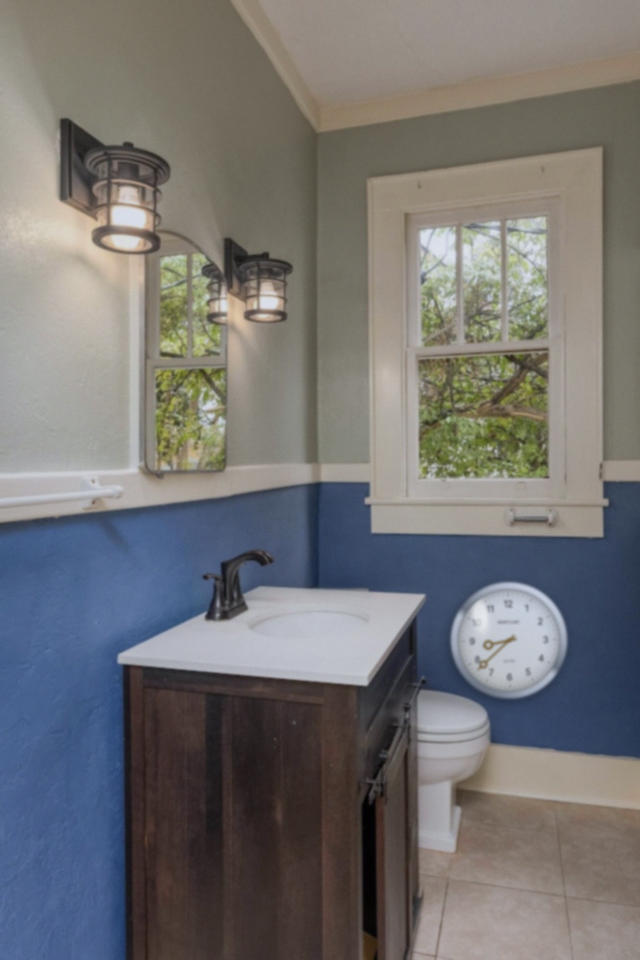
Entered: 8.38
